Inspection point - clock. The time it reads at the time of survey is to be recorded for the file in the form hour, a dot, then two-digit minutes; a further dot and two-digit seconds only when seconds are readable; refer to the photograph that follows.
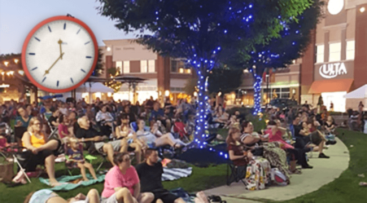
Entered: 11.36
